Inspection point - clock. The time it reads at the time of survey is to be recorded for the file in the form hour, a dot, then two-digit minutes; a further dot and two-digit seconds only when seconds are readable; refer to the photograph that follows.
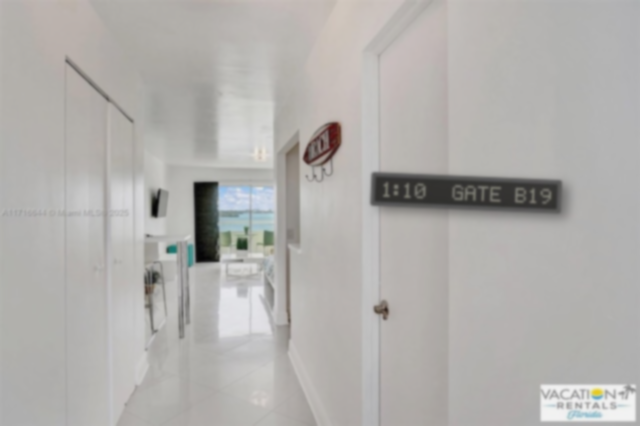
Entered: 1.10
